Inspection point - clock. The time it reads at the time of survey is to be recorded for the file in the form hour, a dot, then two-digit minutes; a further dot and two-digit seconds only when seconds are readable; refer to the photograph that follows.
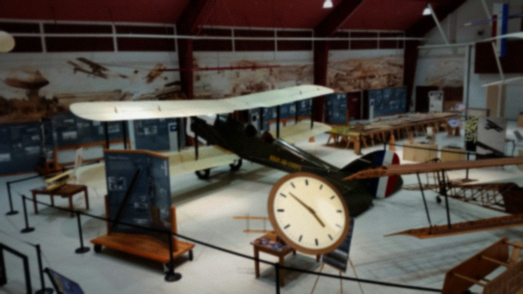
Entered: 4.52
